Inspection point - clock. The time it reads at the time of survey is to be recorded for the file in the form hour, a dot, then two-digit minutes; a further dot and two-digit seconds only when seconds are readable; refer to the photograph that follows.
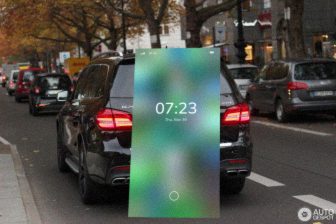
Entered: 7.23
